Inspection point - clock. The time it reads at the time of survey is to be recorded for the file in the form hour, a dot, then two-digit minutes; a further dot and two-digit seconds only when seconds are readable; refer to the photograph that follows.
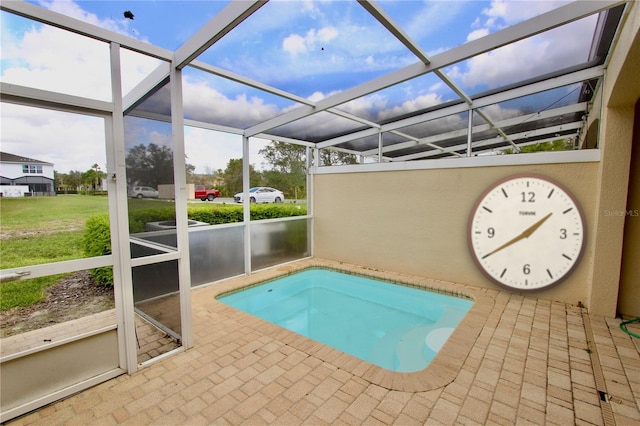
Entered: 1.40
